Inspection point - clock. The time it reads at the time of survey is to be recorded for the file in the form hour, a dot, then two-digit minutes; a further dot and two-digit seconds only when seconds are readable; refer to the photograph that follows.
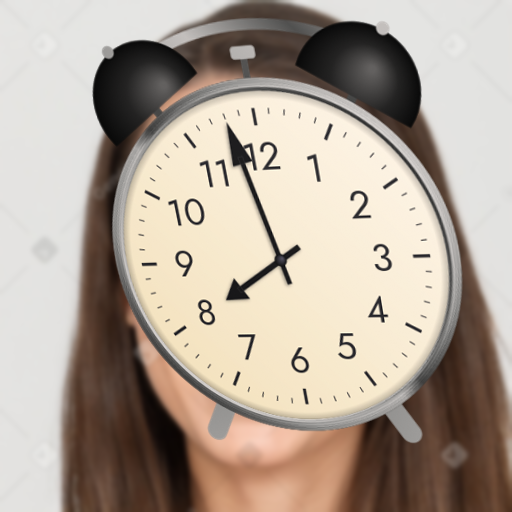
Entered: 7.58
